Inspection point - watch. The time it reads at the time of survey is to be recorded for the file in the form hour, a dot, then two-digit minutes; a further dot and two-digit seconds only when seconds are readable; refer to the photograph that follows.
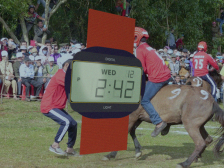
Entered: 2.42
